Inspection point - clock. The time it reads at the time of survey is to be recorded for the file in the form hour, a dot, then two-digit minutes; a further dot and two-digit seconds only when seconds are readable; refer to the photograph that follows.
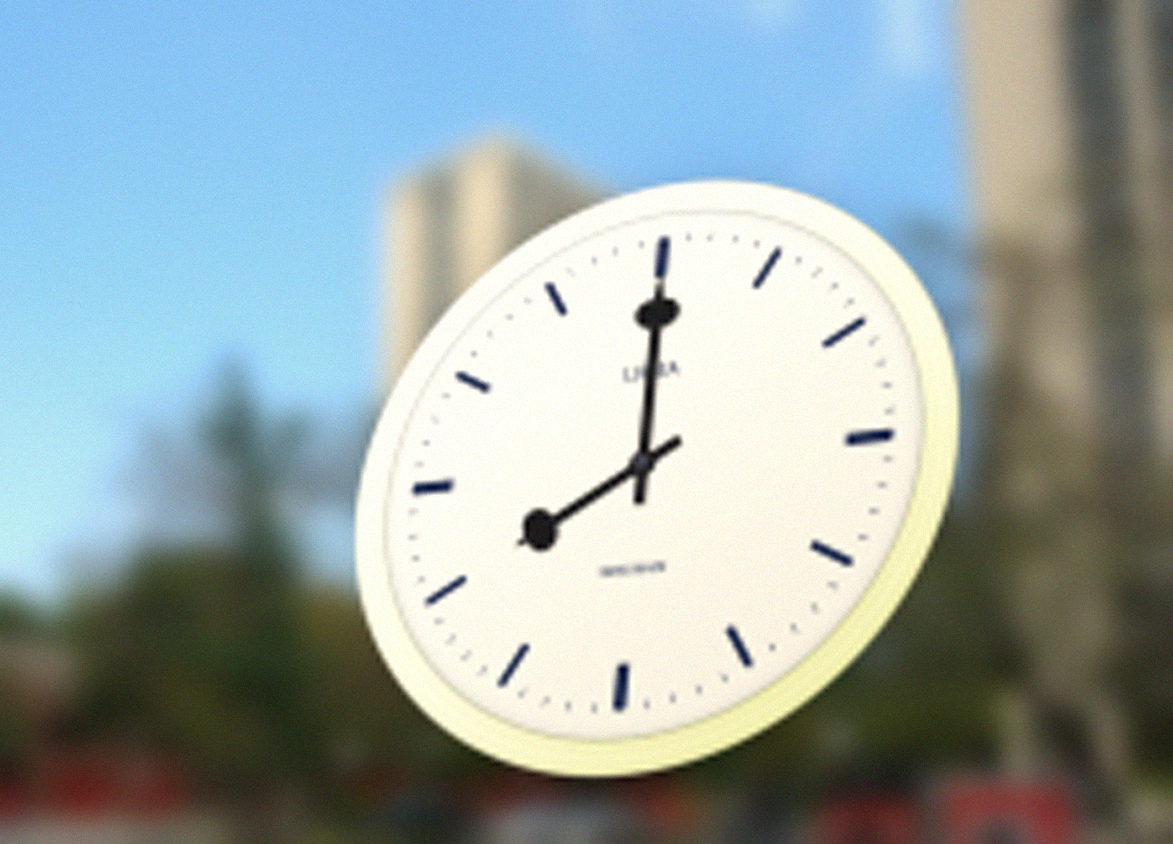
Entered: 8.00
